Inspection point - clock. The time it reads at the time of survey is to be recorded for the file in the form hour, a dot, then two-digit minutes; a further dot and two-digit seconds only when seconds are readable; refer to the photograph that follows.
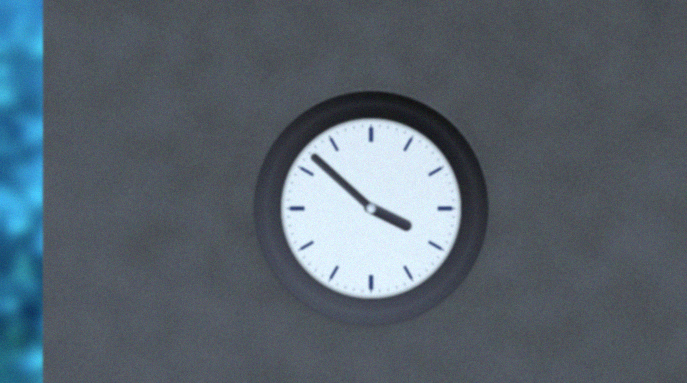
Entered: 3.52
